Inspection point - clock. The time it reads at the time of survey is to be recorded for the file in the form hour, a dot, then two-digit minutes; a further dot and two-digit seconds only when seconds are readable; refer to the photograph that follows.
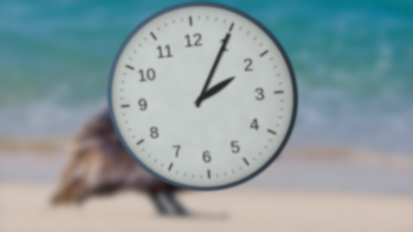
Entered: 2.05
